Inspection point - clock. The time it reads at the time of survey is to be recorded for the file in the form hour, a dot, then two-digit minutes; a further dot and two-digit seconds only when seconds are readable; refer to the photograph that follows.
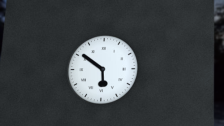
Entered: 5.51
